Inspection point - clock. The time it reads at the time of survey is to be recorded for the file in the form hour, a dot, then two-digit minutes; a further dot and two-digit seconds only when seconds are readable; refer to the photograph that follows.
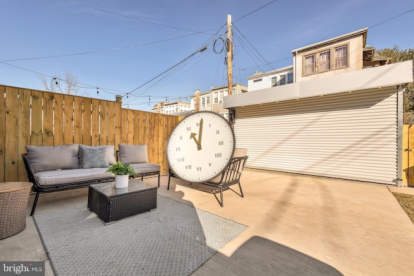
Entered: 11.01
